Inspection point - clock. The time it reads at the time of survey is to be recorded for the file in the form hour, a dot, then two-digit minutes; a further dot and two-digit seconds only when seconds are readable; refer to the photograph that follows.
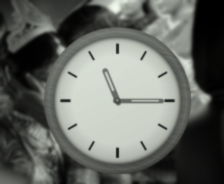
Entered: 11.15
